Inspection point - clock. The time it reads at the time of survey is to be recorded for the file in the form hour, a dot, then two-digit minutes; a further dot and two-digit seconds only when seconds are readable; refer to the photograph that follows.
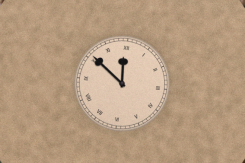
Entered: 11.51
